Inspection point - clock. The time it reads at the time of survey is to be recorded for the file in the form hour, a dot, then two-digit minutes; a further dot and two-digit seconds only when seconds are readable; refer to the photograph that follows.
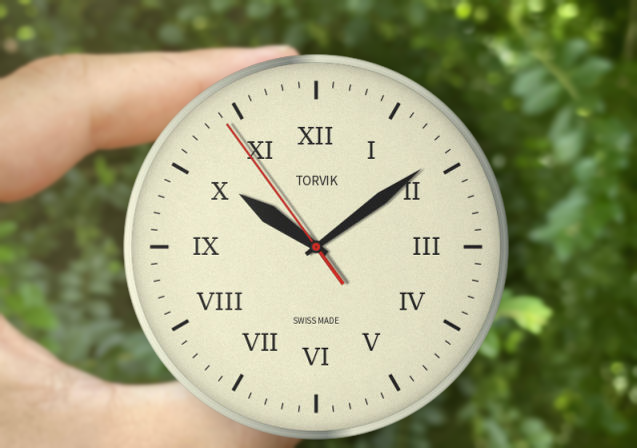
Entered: 10.08.54
